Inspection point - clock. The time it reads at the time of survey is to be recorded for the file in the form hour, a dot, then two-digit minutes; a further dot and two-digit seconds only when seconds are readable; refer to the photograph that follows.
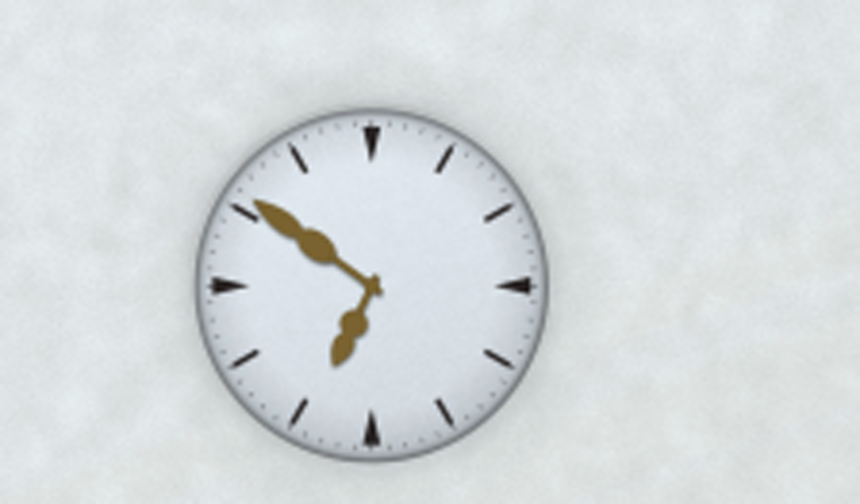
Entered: 6.51
